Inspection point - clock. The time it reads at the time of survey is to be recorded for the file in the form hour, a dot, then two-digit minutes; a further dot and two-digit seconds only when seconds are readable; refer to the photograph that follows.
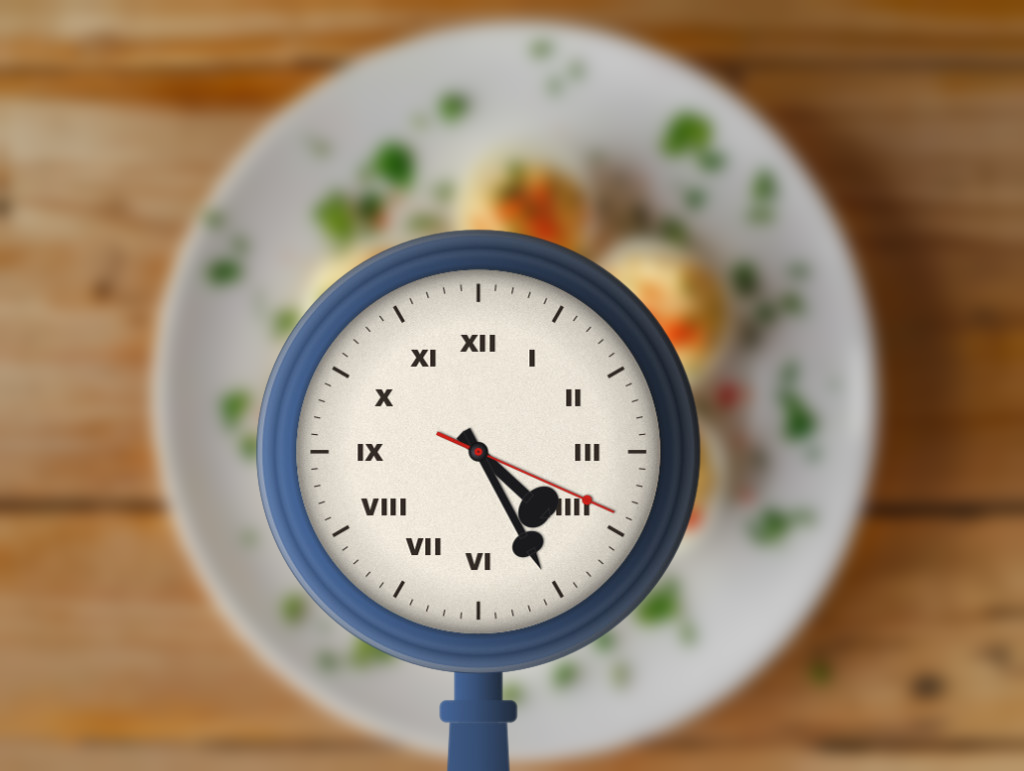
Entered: 4.25.19
